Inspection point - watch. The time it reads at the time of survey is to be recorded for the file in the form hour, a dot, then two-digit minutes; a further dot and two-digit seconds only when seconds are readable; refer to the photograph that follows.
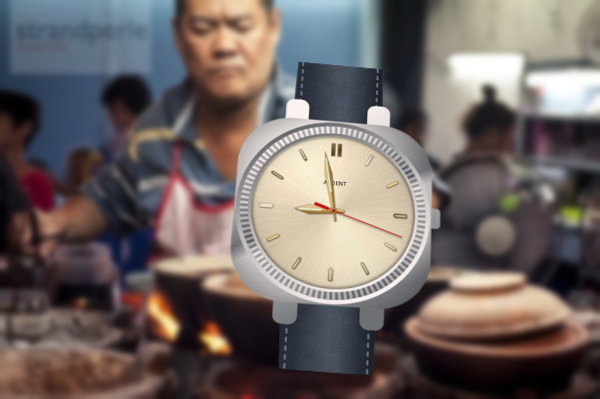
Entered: 8.58.18
